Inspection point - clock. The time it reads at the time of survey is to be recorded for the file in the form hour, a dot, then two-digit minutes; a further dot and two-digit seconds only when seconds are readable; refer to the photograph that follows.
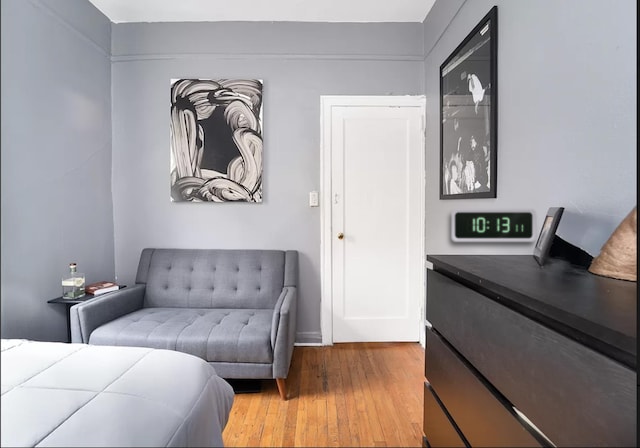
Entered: 10.13
